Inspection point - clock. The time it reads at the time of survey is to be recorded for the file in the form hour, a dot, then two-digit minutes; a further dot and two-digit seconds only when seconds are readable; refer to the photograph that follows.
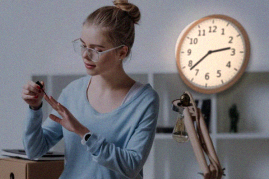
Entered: 2.38
